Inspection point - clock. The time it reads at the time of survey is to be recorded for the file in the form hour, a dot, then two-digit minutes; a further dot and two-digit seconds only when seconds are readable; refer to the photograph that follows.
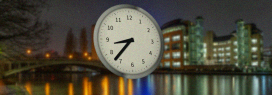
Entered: 8.37
